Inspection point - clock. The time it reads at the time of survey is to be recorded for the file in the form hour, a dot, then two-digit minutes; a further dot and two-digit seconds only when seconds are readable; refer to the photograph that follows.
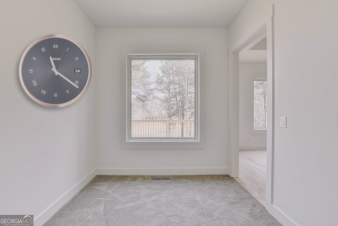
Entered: 11.21
